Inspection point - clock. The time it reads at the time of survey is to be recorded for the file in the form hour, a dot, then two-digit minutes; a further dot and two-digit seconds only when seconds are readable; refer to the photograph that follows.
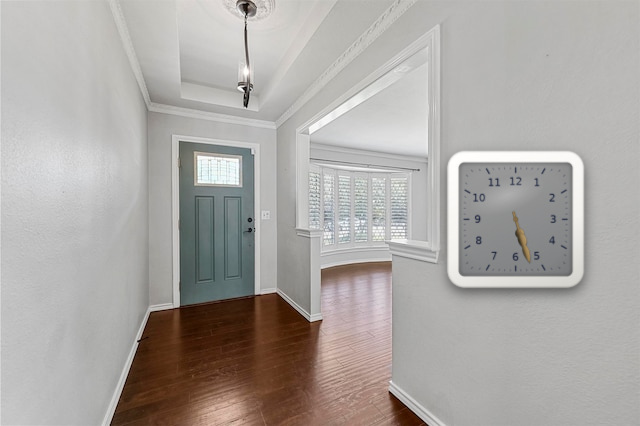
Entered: 5.27
